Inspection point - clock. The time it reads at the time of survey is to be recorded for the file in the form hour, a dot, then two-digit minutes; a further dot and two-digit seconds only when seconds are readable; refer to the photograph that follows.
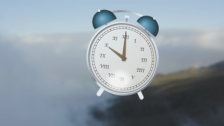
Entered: 10.00
